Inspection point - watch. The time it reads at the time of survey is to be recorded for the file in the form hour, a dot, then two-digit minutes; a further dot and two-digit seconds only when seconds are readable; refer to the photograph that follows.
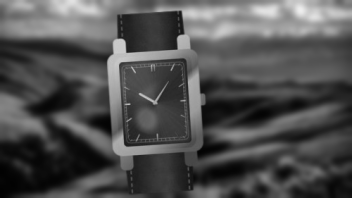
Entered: 10.06
